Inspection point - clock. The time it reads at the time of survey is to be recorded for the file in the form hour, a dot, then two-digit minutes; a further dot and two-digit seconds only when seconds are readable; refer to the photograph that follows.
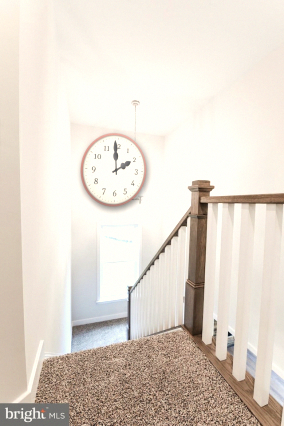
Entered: 1.59
